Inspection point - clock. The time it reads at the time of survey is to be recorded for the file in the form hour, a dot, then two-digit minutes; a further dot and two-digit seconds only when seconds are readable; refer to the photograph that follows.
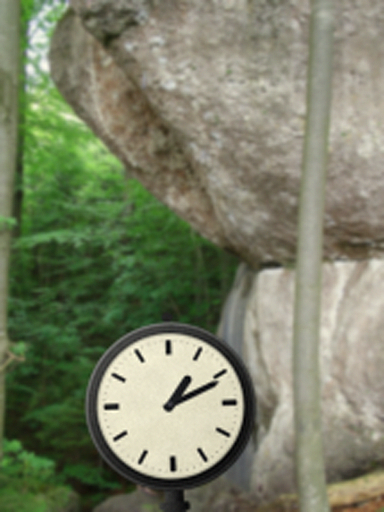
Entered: 1.11
